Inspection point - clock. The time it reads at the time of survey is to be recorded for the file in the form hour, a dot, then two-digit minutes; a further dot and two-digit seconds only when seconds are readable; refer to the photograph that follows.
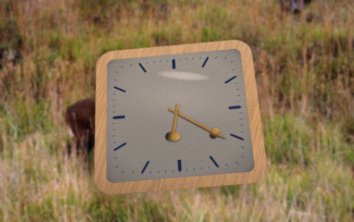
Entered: 6.21
